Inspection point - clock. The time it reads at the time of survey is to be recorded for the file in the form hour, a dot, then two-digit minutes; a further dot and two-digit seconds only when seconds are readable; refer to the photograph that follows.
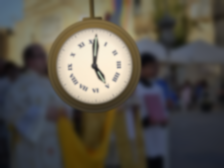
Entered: 5.01
